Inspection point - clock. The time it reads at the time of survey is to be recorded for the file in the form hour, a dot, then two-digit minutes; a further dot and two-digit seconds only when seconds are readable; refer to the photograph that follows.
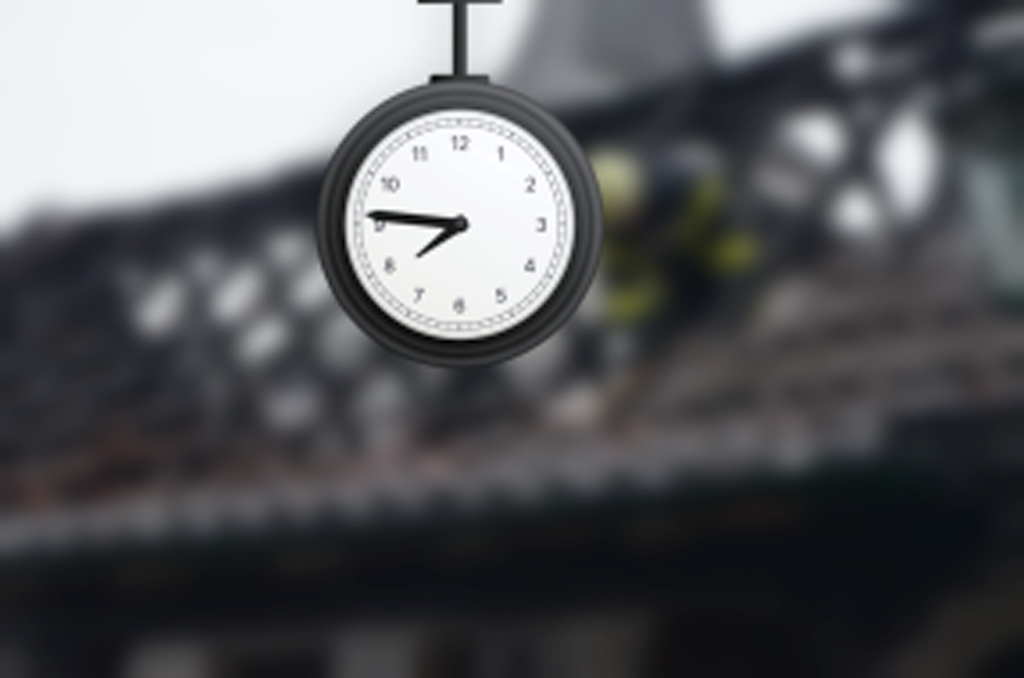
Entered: 7.46
